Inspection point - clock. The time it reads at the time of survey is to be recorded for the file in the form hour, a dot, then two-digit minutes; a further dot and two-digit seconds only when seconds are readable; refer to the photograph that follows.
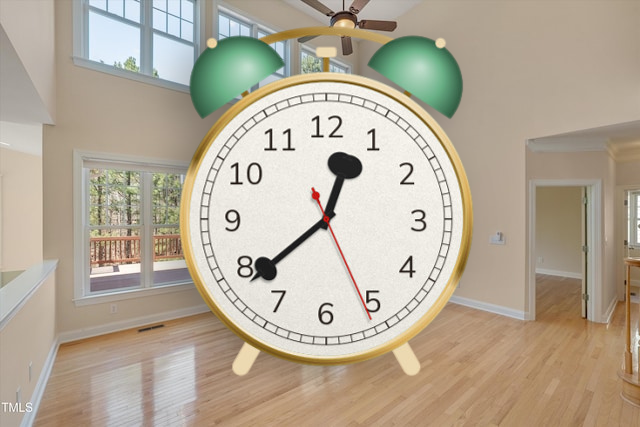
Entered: 12.38.26
